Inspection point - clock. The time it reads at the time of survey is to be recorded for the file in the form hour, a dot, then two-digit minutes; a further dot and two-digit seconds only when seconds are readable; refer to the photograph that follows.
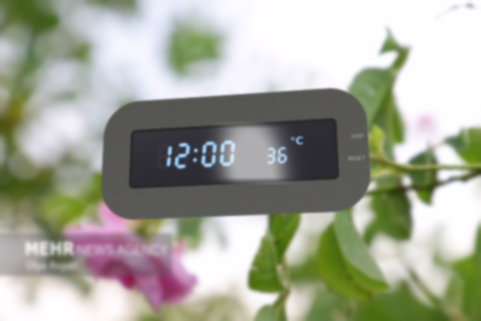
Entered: 12.00
